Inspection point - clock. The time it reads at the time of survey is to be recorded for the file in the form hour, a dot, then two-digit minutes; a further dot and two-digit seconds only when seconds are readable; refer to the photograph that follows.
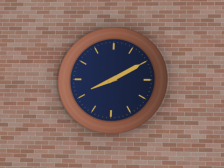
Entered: 8.10
